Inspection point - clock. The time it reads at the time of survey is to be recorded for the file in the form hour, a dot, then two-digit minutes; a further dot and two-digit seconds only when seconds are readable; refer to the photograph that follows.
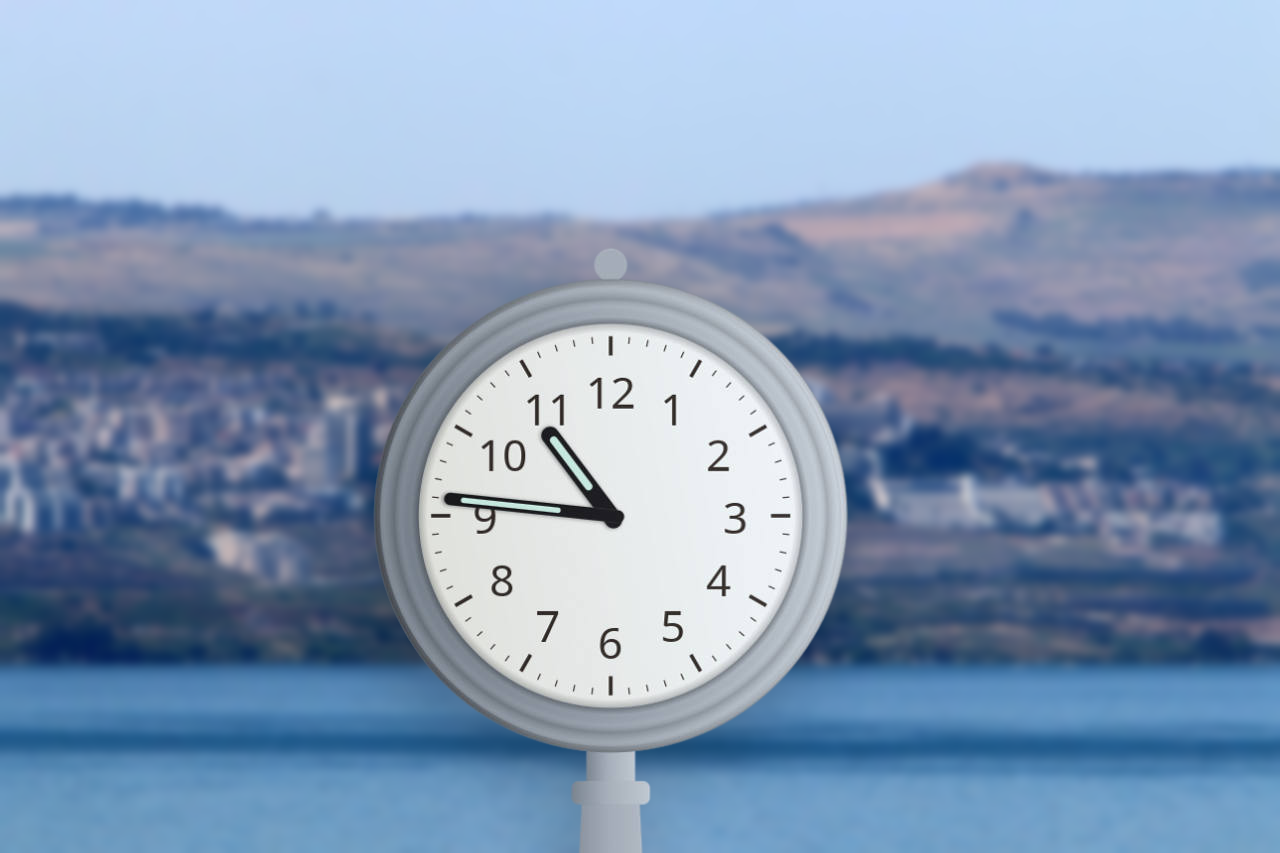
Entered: 10.46
